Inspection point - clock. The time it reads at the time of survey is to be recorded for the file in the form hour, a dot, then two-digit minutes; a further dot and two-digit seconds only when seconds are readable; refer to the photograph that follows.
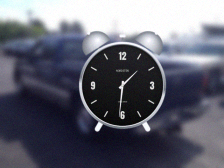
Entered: 1.31
